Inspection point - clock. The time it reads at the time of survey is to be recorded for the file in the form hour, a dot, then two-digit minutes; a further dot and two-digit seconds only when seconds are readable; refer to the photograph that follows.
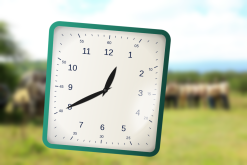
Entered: 12.40
